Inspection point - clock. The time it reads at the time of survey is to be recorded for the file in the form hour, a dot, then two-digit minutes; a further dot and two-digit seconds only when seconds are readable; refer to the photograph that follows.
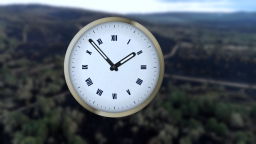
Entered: 1.53
